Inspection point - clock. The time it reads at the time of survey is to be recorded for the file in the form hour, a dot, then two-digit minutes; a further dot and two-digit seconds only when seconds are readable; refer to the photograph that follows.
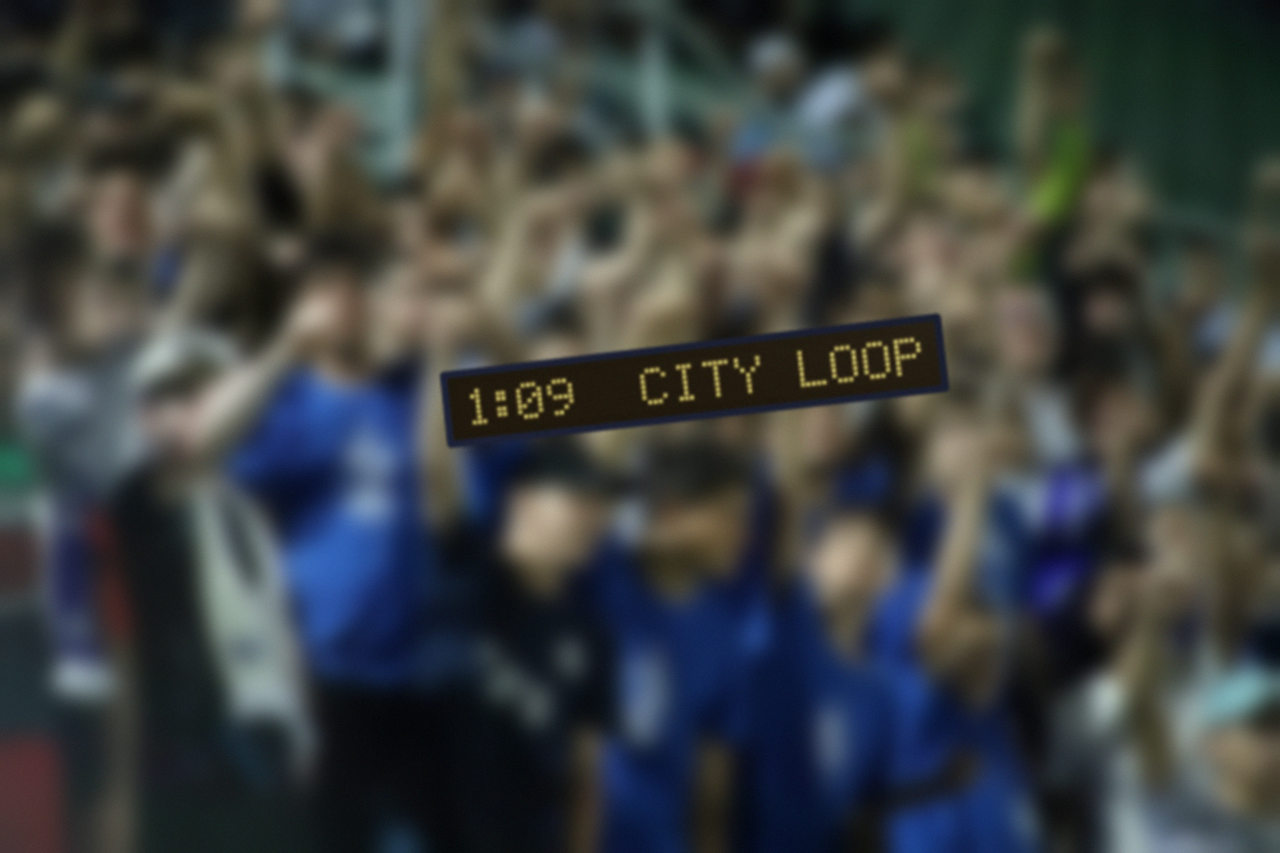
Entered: 1.09
